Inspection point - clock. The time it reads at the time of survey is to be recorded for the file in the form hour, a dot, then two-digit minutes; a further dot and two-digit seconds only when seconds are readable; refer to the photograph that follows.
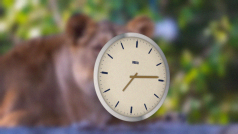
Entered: 7.14
